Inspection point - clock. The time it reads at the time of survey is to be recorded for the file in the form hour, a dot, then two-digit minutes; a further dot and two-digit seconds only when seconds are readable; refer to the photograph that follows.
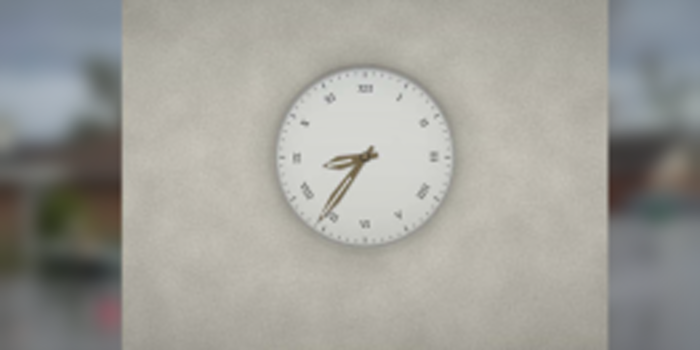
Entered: 8.36
